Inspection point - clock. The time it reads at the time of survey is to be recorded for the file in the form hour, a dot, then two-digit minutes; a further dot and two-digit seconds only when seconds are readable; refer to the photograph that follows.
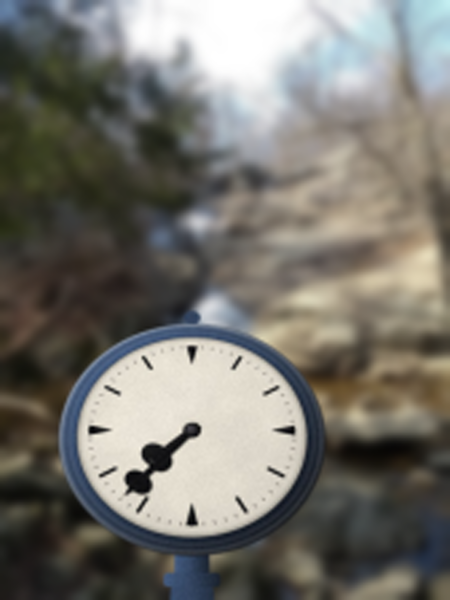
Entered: 7.37
